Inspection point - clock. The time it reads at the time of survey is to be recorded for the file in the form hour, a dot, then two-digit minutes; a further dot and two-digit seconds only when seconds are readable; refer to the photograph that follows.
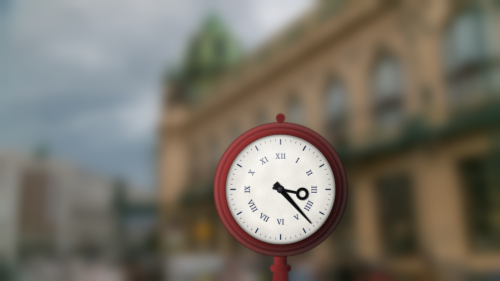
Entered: 3.23
